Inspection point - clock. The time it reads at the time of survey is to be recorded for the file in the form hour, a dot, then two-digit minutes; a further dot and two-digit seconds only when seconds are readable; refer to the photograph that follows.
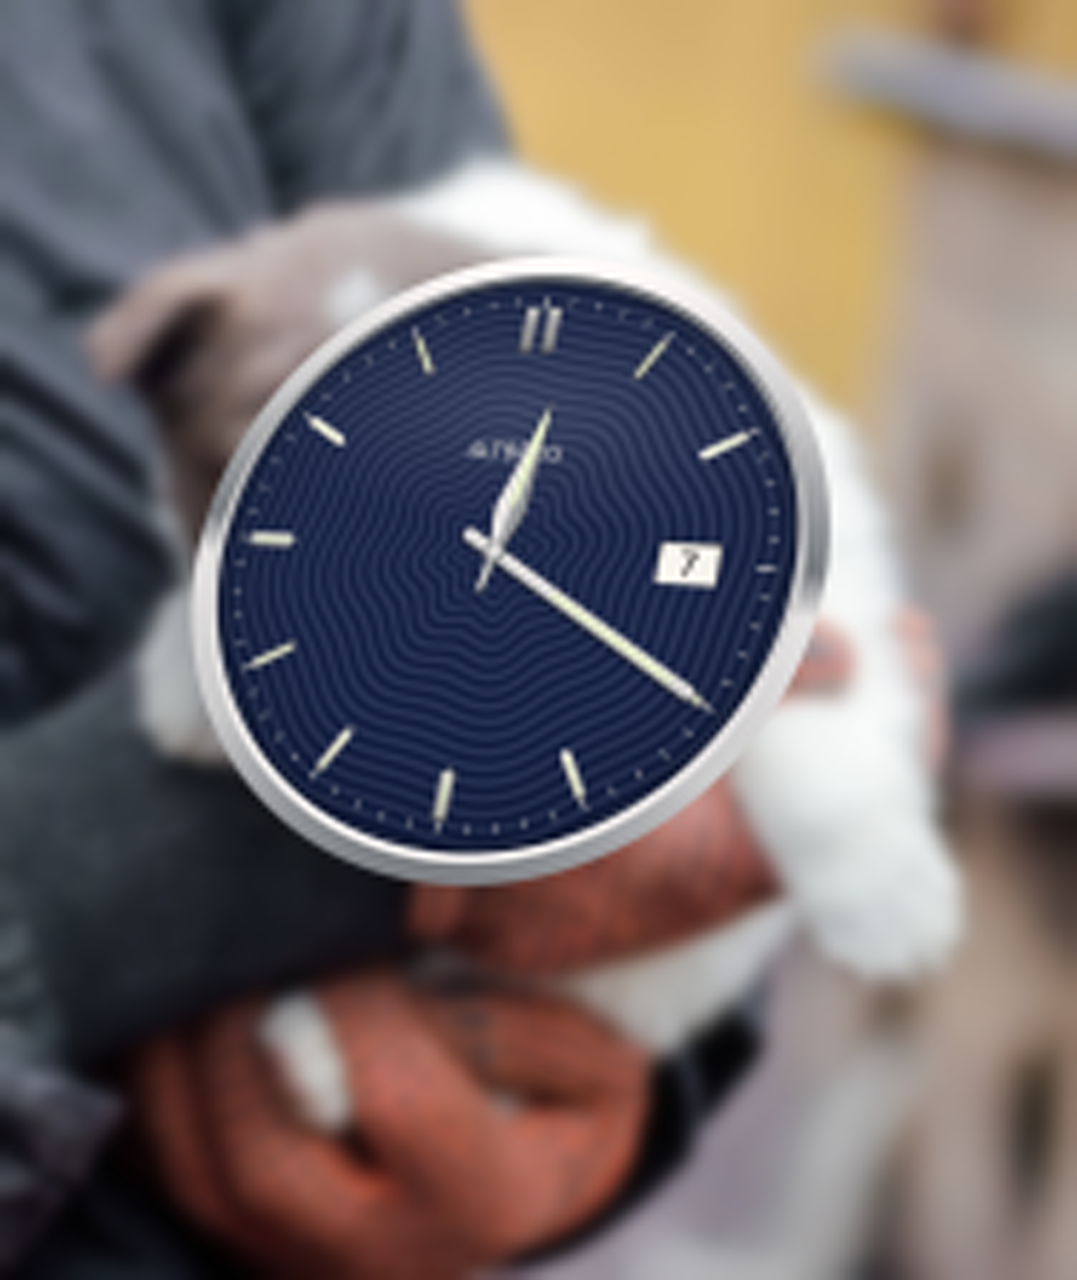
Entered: 12.20
